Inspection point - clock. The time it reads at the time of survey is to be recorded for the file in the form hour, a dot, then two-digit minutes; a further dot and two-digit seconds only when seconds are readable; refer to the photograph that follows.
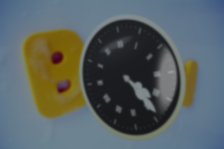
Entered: 4.24
